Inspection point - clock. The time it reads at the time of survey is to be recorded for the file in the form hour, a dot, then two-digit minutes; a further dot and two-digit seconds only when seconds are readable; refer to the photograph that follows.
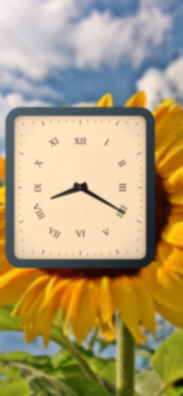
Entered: 8.20
